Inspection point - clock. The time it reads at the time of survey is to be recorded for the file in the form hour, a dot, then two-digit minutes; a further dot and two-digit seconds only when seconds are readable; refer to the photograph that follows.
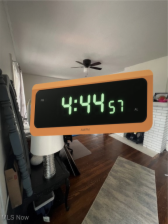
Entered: 4.44.57
